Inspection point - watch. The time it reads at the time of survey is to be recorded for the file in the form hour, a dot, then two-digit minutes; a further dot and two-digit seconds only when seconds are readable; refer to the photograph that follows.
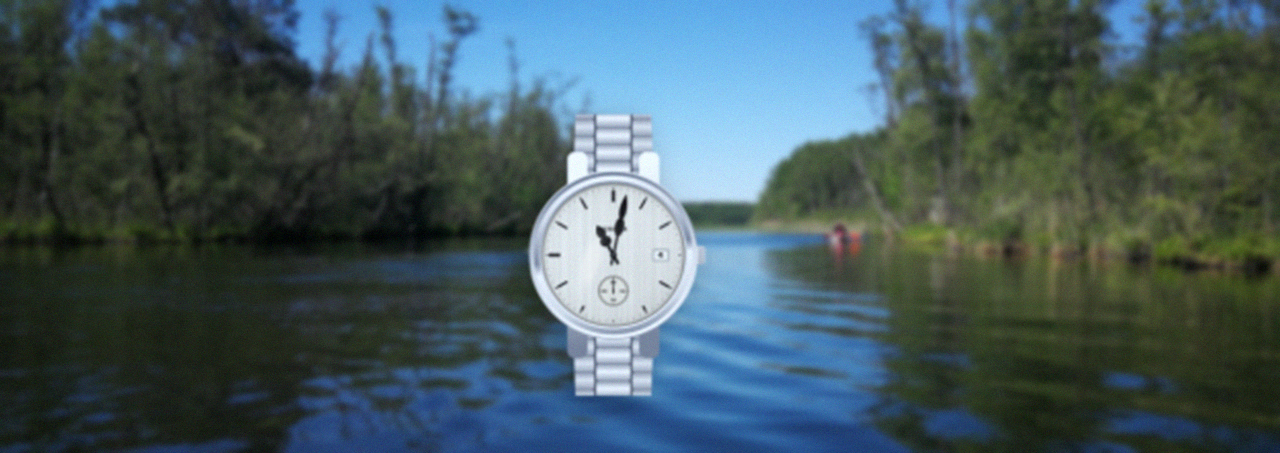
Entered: 11.02
